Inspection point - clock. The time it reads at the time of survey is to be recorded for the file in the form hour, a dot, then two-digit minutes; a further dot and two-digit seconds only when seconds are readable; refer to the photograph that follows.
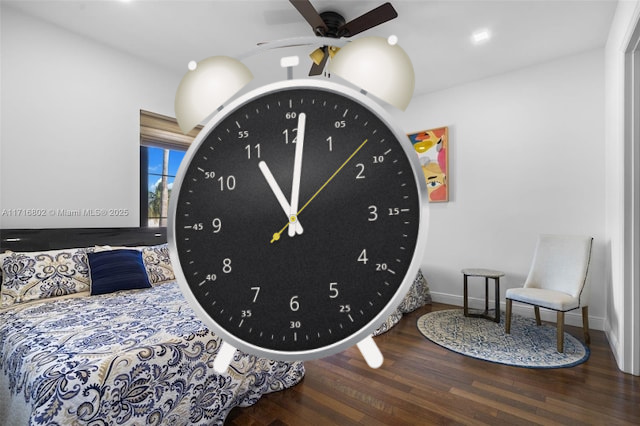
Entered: 11.01.08
